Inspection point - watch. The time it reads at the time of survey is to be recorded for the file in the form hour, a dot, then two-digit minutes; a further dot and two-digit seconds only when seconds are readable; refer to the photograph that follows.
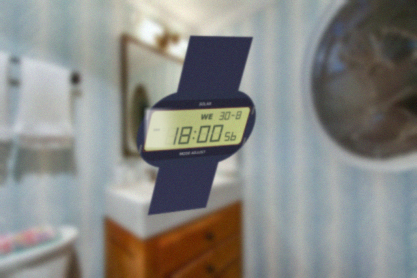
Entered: 18.00
